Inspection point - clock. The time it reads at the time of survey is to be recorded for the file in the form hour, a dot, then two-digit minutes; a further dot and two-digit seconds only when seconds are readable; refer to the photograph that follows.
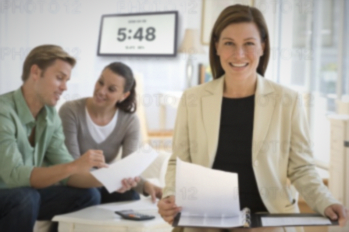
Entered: 5.48
